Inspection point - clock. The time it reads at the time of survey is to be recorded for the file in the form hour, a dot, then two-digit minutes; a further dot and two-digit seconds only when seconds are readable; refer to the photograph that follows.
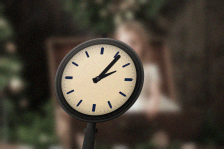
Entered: 2.06
